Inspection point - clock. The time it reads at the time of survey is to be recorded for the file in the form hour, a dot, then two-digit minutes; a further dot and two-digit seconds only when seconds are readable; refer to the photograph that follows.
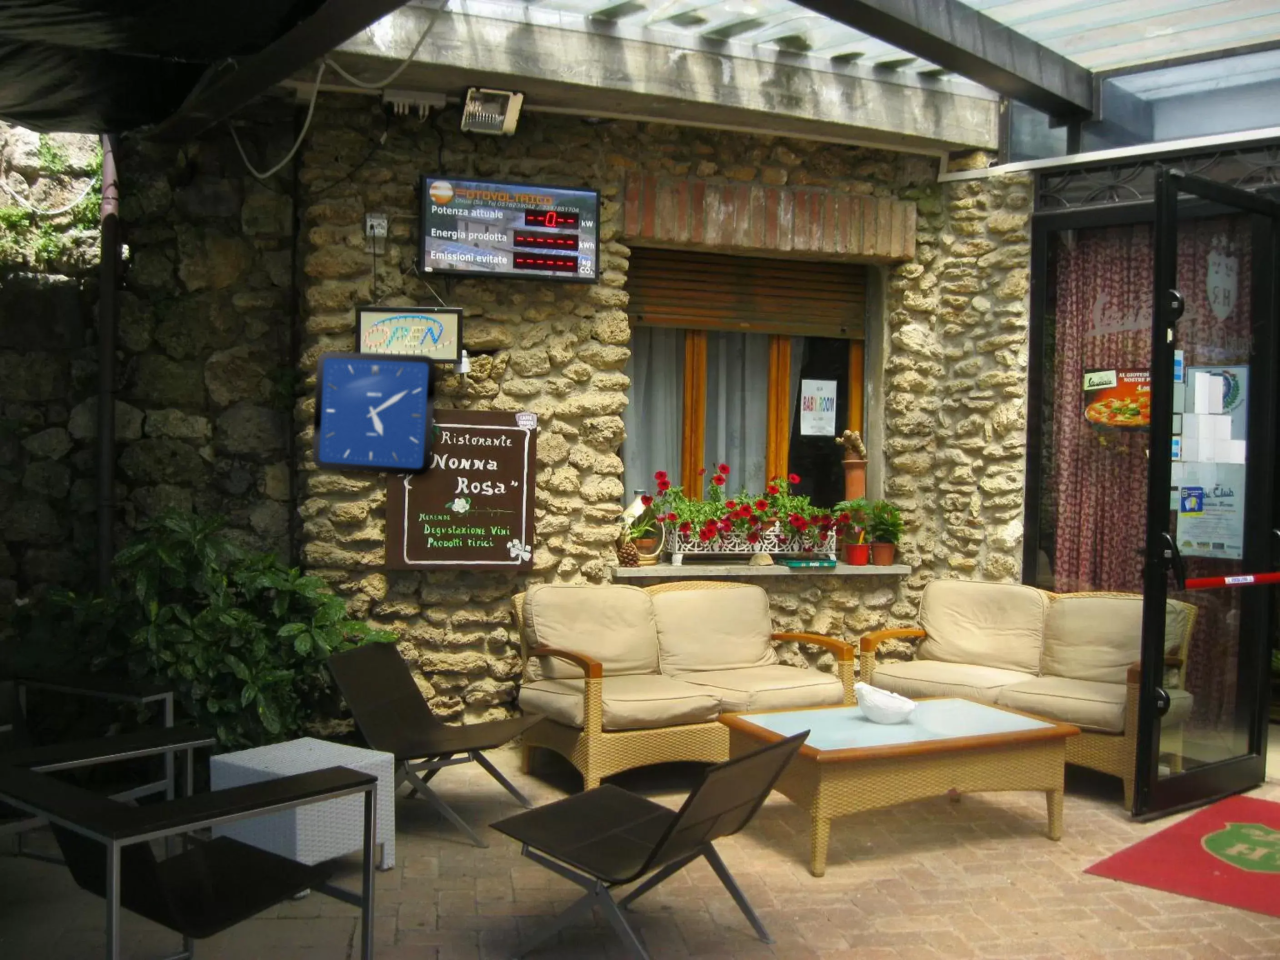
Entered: 5.09
